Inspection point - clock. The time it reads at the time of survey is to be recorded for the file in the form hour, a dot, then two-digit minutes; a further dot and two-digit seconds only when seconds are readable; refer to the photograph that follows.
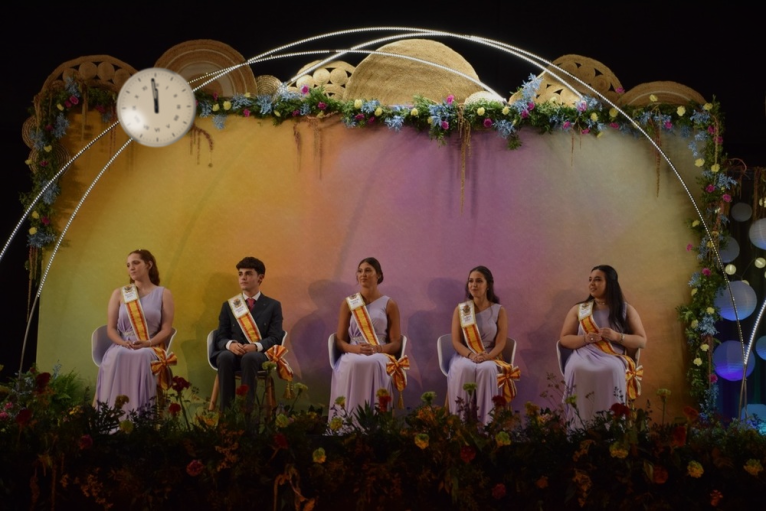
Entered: 11.59
